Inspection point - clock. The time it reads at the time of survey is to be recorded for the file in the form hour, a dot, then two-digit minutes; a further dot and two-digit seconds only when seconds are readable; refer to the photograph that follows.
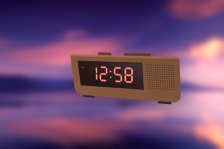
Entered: 12.58
